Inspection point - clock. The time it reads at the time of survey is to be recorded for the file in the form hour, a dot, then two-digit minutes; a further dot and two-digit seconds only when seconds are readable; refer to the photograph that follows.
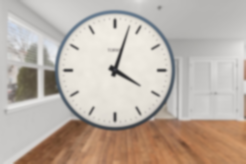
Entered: 4.03
